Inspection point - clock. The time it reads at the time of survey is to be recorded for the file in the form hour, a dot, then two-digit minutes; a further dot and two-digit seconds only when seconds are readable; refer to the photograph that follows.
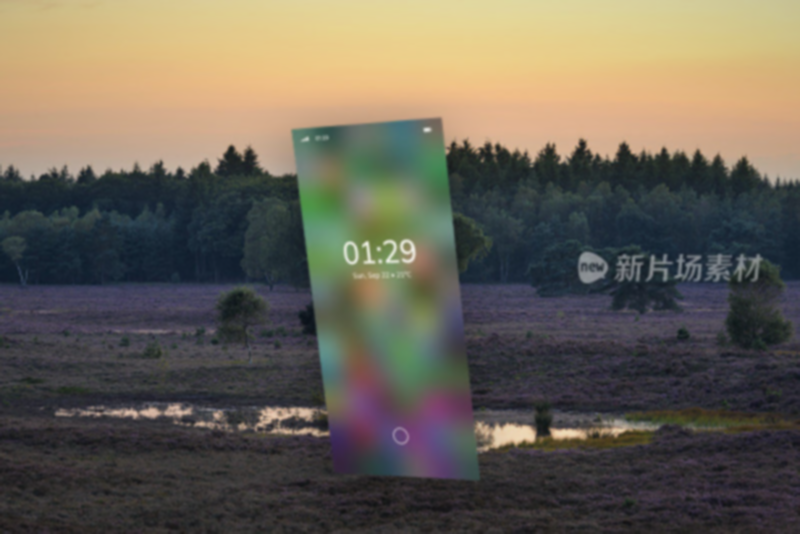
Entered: 1.29
